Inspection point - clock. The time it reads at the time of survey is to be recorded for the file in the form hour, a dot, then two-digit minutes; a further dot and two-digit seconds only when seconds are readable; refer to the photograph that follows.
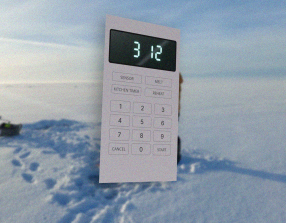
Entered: 3.12
